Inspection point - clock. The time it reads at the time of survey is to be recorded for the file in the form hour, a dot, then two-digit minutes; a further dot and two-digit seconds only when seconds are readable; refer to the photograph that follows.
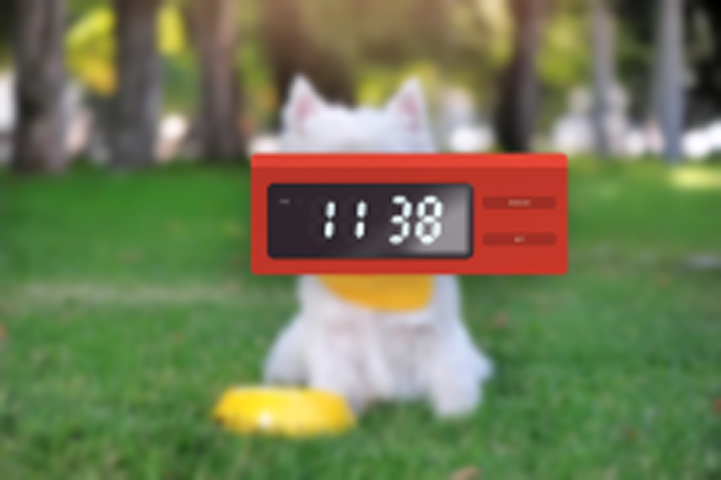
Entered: 11.38
